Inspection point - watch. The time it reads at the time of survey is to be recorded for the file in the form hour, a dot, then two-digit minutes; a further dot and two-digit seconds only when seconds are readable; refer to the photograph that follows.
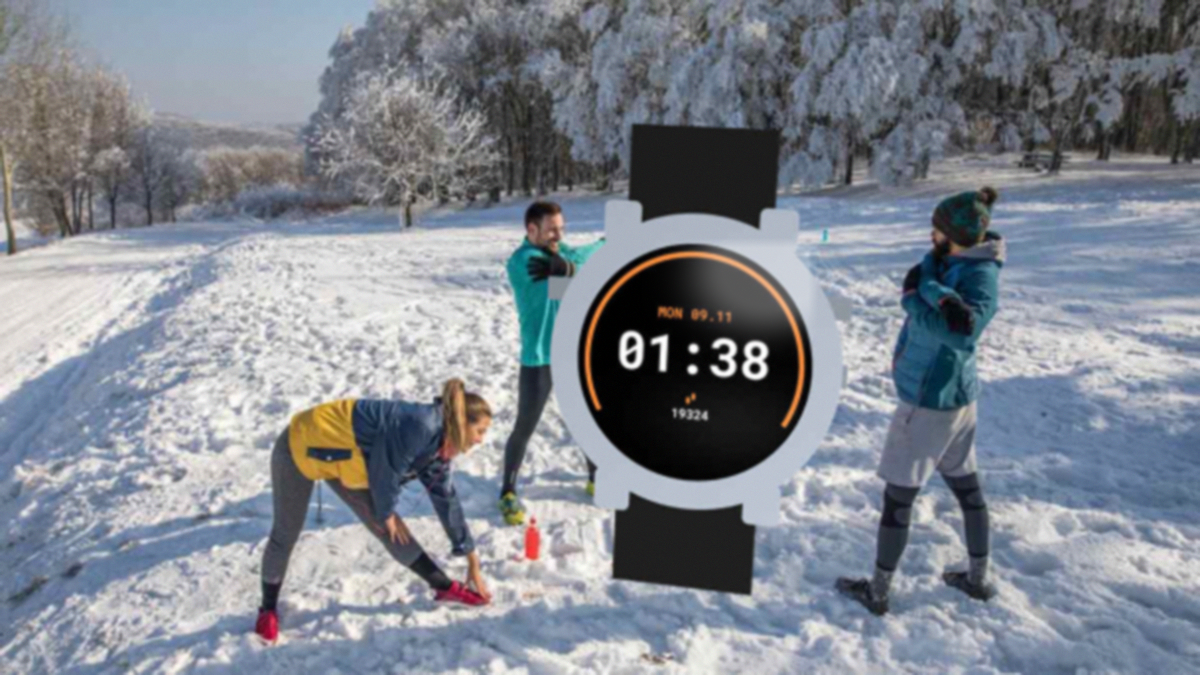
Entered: 1.38
